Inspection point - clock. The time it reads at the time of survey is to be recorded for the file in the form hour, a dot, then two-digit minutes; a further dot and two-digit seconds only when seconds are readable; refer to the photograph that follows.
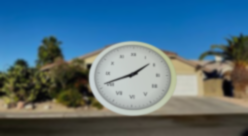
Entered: 1.41
